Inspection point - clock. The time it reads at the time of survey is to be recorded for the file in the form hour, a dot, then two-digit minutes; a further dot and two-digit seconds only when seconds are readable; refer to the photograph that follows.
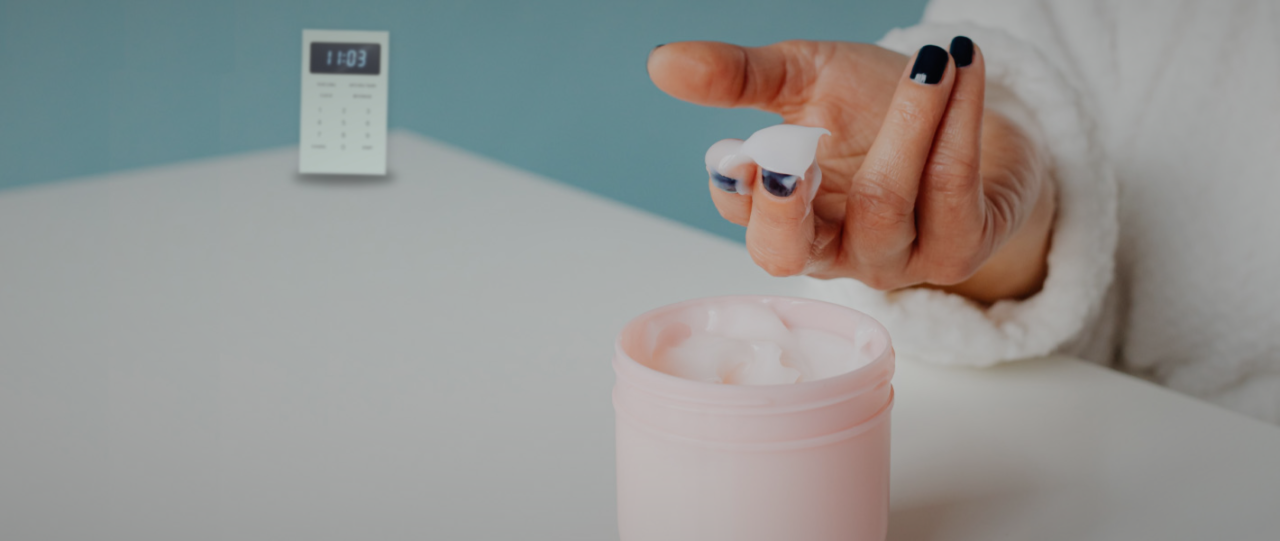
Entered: 11.03
